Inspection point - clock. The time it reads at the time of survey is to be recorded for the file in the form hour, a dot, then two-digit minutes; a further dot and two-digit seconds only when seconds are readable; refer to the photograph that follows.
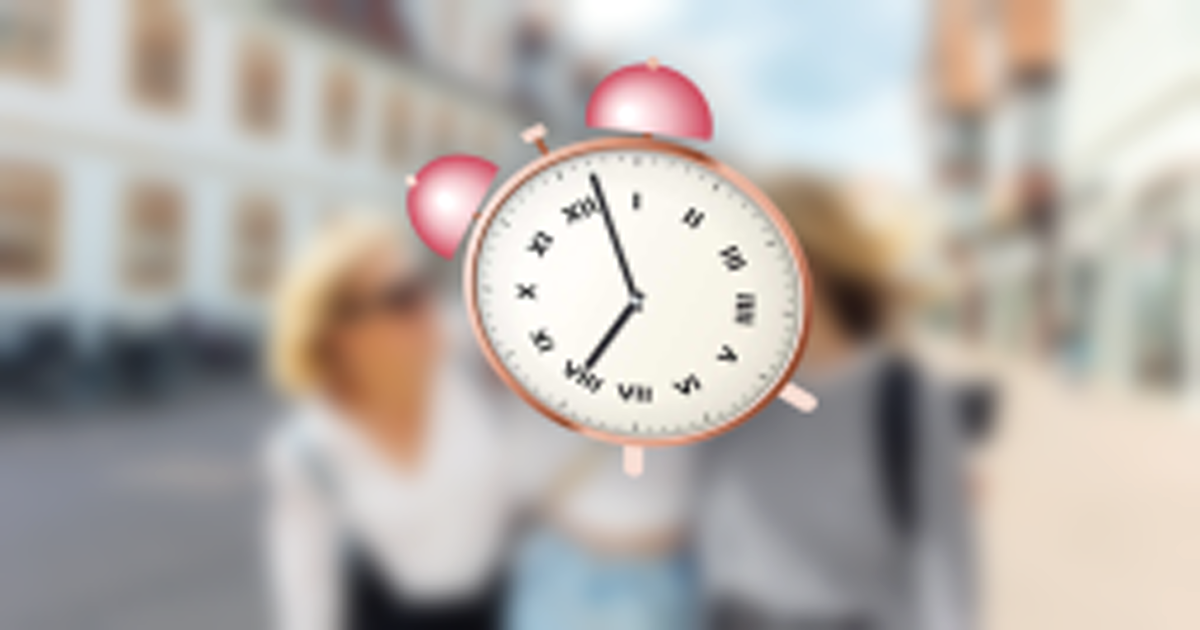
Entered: 8.02
